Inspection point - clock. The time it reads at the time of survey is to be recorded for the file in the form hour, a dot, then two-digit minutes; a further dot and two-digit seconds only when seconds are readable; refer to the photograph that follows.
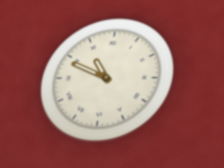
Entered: 10.49
